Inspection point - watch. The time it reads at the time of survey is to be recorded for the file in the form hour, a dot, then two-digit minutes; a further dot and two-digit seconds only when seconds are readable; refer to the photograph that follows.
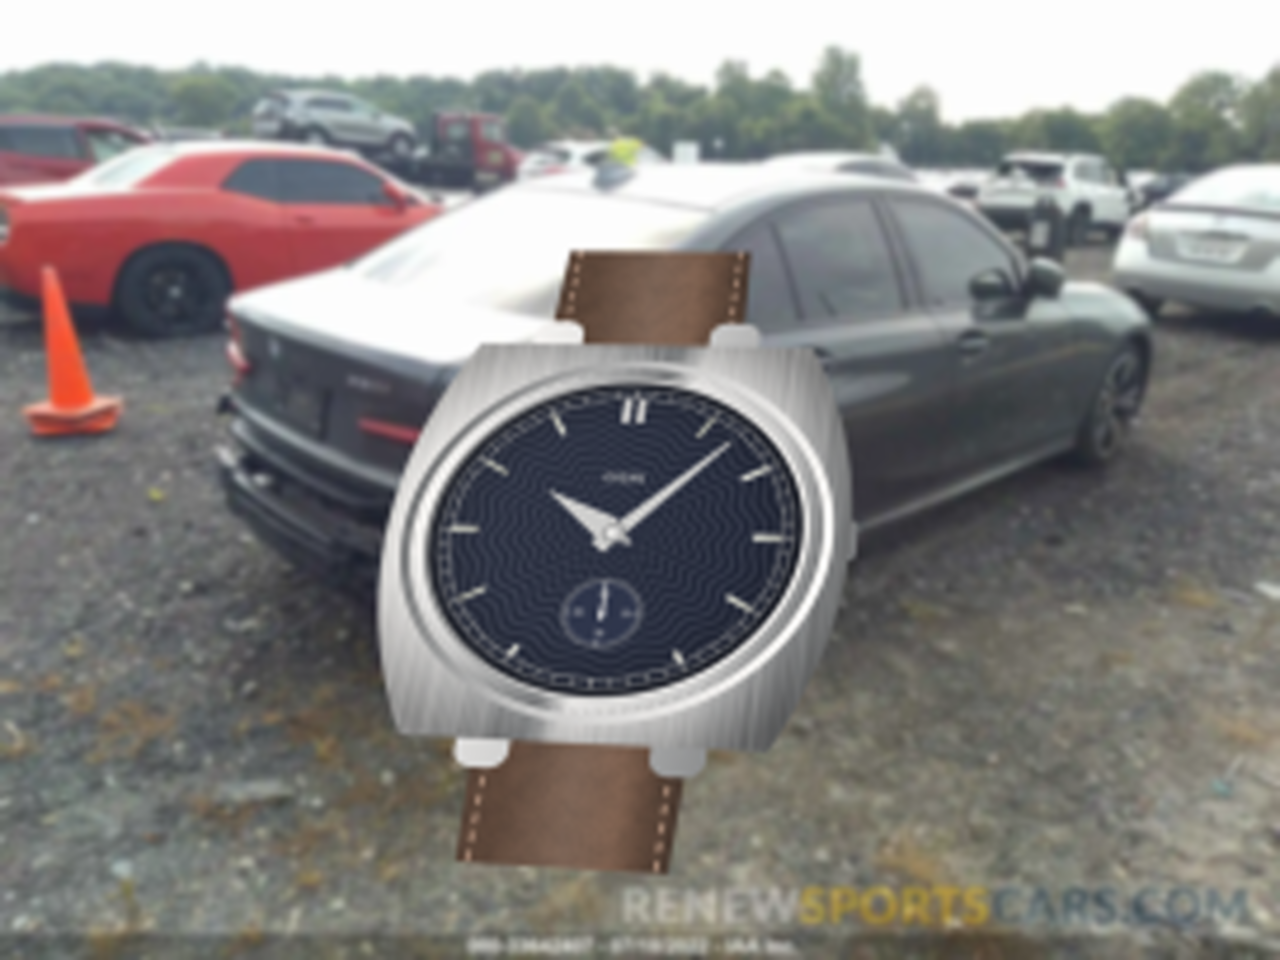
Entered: 10.07
